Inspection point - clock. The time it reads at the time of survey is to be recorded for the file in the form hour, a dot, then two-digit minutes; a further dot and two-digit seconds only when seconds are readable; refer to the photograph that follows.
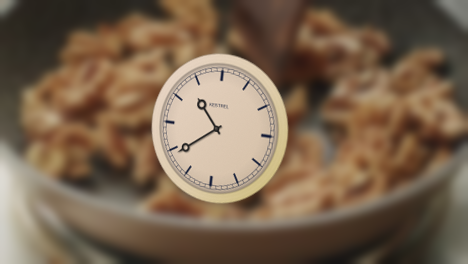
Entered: 10.39
